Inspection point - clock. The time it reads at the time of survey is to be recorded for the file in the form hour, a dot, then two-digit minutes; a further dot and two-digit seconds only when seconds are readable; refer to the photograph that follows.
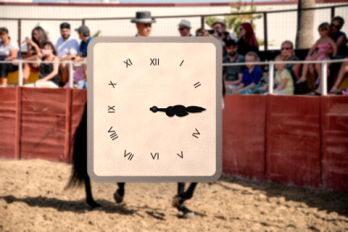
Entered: 3.15
